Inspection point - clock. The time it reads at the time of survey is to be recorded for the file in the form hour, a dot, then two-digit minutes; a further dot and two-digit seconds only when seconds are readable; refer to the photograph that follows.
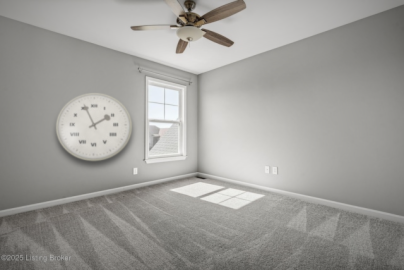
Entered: 1.56
